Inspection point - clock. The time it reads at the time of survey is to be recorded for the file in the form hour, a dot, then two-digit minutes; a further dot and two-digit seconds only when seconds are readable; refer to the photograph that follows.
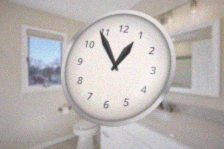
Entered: 12.54
